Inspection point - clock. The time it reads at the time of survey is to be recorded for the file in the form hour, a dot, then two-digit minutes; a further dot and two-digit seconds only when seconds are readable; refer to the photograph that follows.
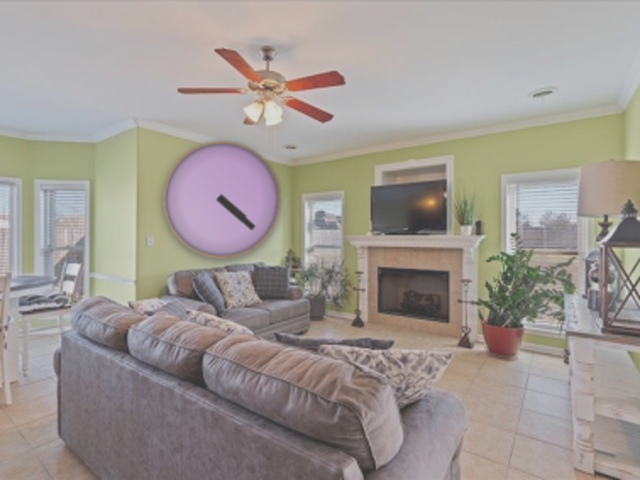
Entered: 4.22
